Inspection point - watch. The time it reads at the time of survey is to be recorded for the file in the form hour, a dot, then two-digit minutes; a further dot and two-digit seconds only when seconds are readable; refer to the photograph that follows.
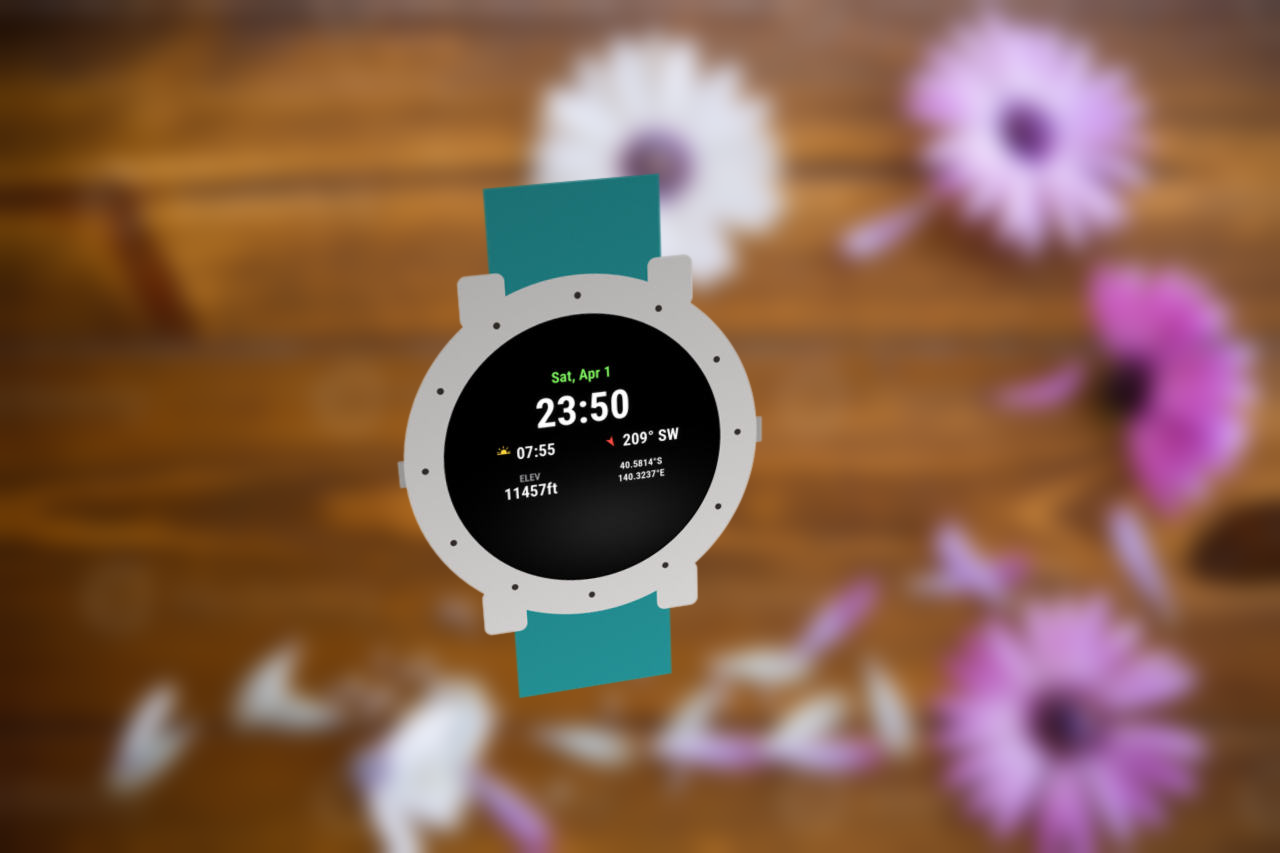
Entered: 23.50
